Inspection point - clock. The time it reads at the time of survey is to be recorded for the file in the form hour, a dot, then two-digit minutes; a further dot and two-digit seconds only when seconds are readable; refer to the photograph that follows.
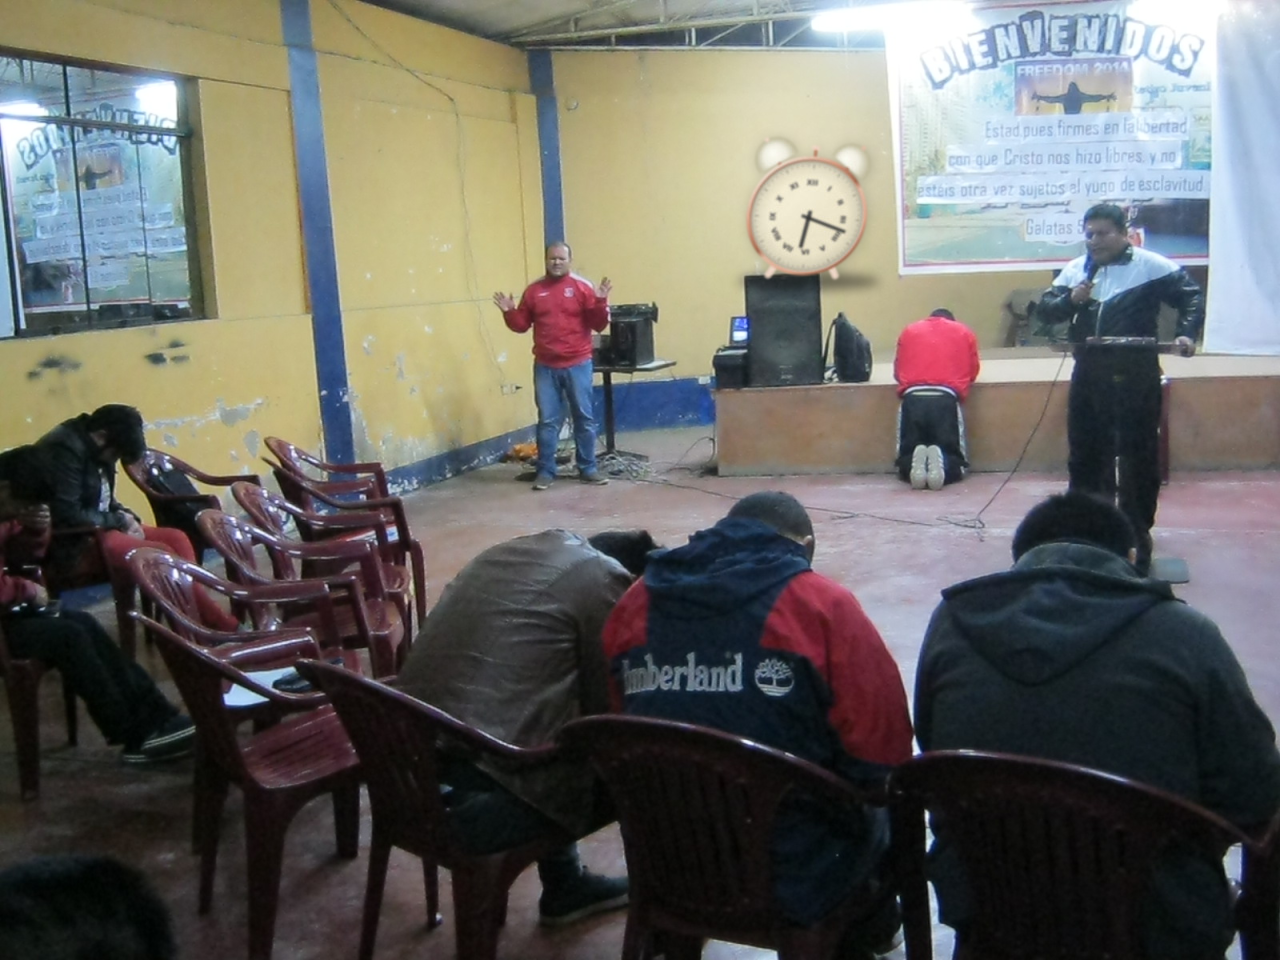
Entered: 6.18
